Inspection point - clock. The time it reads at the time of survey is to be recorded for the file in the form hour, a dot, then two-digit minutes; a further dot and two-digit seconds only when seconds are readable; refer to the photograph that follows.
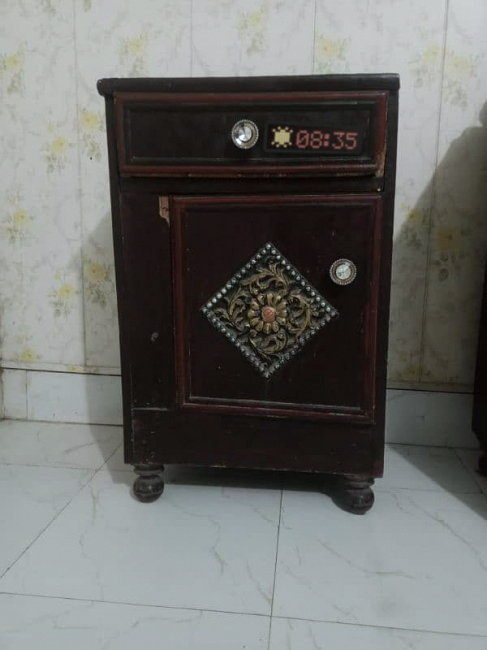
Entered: 8.35
